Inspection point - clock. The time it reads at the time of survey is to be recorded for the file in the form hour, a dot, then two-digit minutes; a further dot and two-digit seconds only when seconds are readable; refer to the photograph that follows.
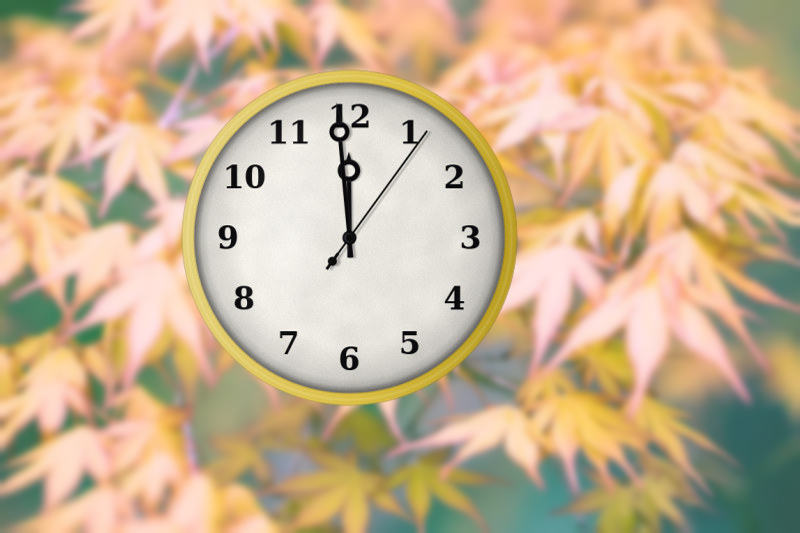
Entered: 11.59.06
